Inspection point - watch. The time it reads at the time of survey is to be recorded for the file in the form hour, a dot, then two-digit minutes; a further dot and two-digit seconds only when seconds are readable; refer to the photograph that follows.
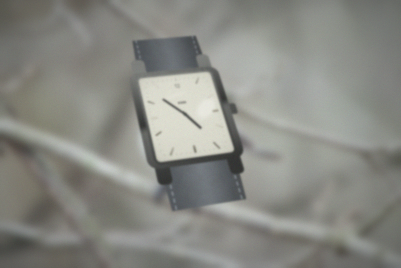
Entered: 4.53
